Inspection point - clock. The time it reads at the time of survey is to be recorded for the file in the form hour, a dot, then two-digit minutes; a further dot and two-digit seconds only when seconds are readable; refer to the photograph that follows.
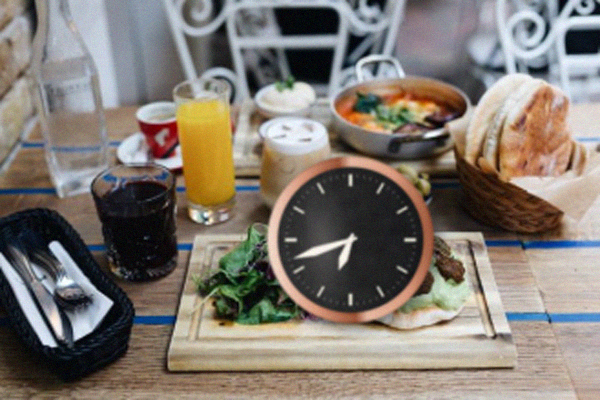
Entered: 6.42
